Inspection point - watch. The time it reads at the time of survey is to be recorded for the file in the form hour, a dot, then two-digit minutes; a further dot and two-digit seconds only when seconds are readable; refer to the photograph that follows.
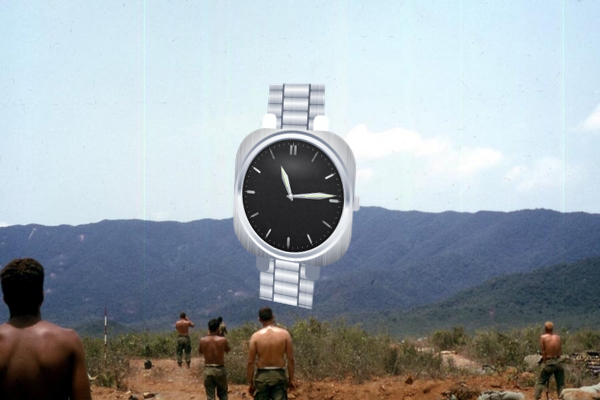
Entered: 11.14
